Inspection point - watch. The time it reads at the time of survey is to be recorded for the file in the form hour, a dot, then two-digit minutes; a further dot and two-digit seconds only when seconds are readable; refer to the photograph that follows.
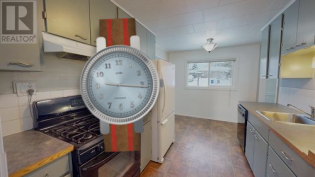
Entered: 9.16
